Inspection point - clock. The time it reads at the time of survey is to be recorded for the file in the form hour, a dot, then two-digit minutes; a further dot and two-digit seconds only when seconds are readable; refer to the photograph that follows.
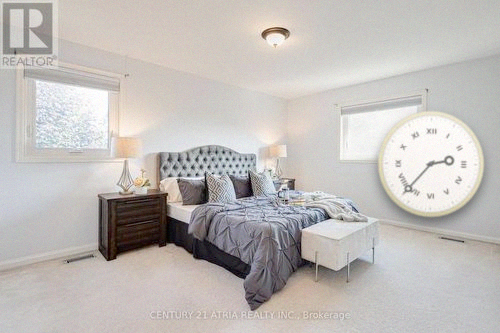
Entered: 2.37
